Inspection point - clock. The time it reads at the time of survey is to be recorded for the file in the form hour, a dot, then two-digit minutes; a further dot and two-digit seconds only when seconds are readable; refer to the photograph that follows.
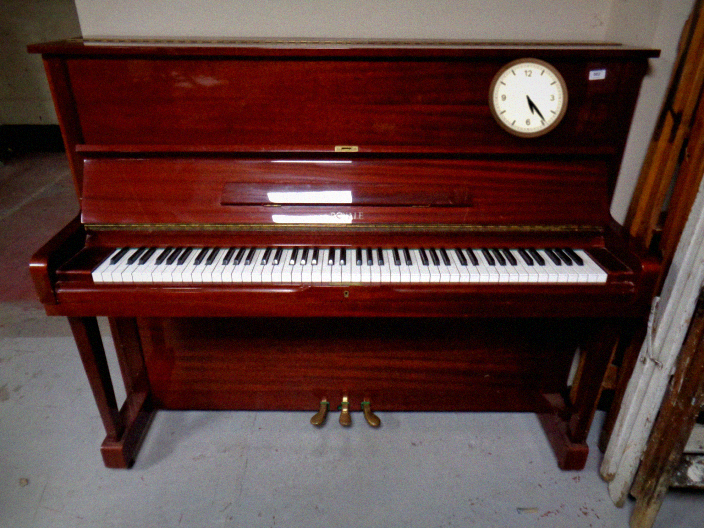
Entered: 5.24
